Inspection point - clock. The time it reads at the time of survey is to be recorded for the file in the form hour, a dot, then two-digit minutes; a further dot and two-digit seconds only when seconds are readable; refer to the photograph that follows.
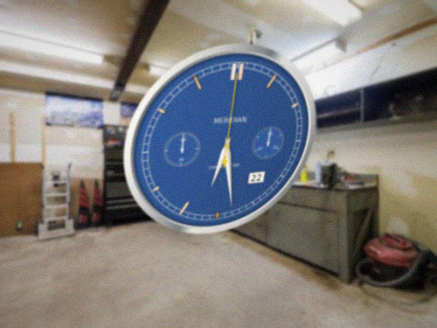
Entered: 6.28
